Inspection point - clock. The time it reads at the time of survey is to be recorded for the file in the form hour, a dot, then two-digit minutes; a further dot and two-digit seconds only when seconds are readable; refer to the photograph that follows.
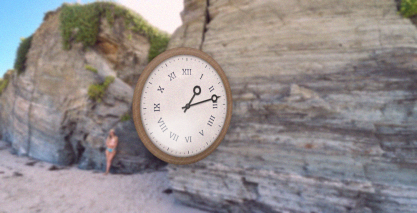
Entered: 1.13
